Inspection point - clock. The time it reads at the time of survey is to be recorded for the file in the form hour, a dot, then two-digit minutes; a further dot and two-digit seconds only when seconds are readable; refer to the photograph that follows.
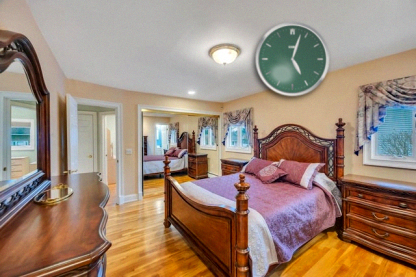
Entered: 5.03
